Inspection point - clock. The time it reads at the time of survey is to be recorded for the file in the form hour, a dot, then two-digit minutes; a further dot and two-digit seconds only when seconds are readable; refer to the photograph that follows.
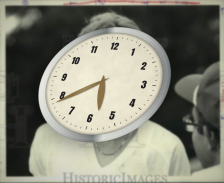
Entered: 5.39
